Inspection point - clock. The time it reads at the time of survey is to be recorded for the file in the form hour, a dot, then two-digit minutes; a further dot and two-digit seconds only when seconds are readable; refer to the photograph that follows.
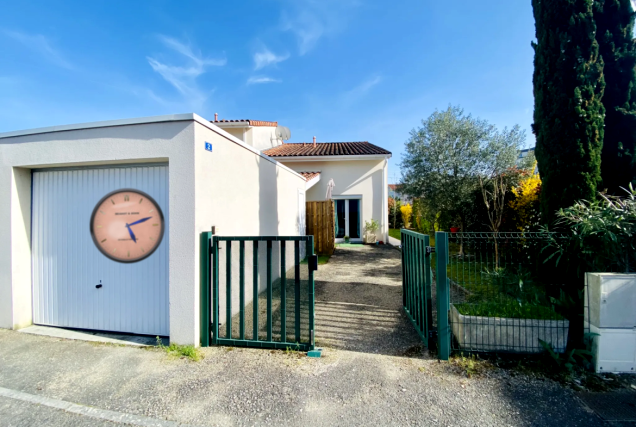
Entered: 5.12
